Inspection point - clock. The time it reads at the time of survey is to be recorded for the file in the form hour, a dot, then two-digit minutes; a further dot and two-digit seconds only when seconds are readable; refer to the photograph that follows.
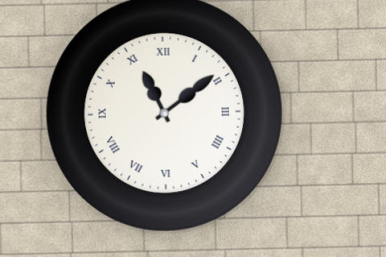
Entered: 11.09
